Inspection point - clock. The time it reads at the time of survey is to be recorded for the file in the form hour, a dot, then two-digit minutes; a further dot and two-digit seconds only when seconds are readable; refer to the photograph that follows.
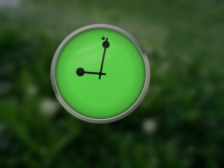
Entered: 9.01
